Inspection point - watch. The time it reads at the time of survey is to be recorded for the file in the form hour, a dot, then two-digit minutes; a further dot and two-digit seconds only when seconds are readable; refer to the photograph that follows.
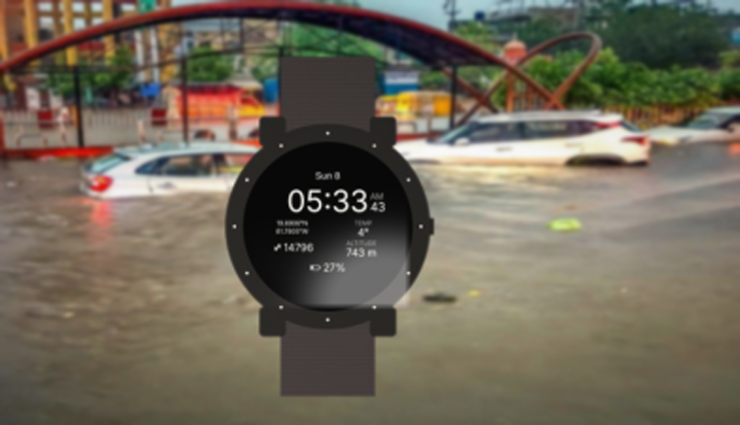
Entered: 5.33
